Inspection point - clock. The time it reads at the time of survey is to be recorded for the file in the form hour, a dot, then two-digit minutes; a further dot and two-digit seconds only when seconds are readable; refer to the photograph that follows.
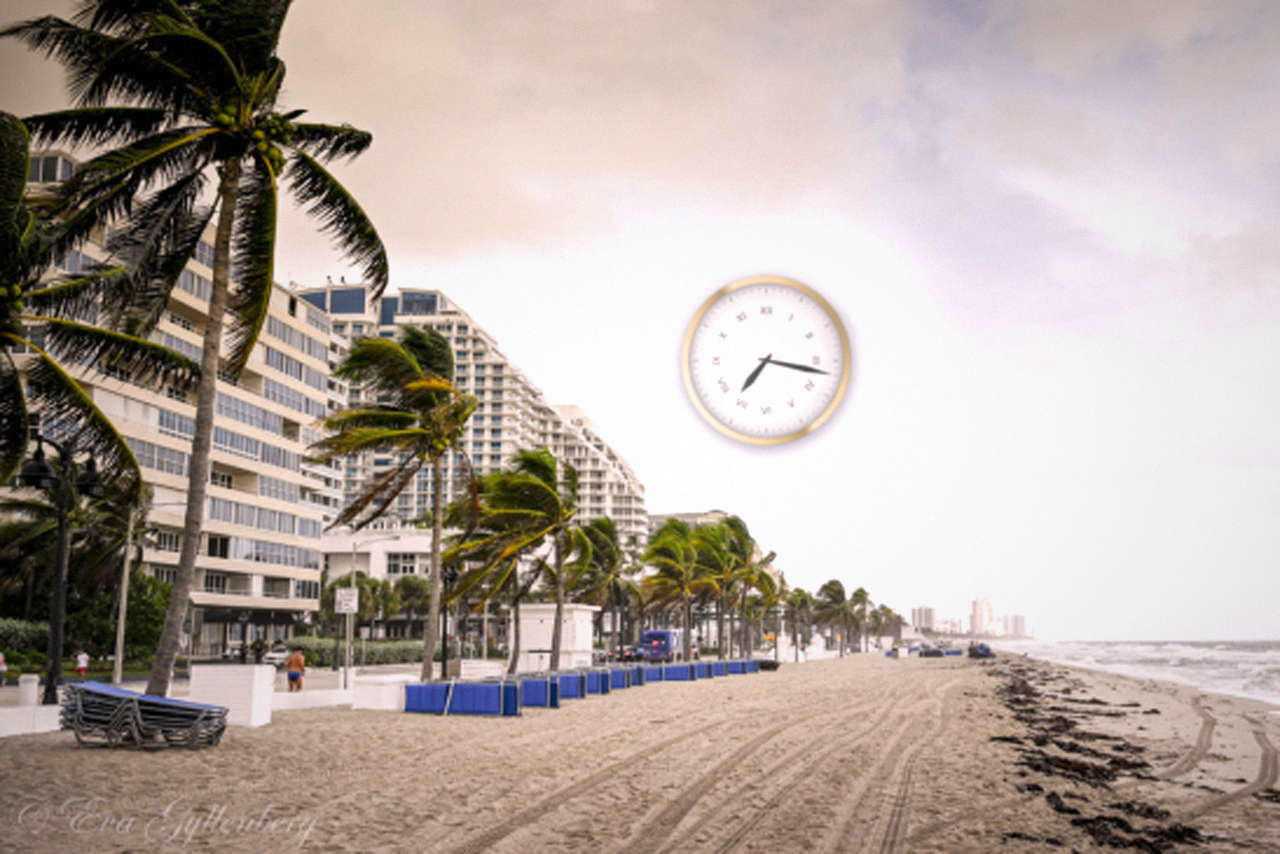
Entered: 7.17
